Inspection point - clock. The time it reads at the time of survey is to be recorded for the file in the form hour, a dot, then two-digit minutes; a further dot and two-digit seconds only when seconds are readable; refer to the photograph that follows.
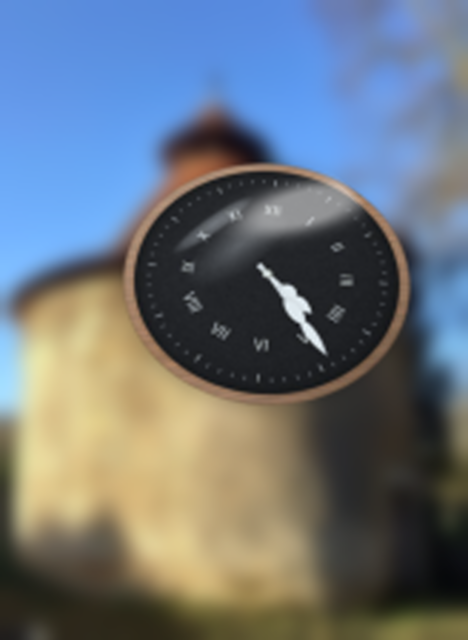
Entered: 4.24
